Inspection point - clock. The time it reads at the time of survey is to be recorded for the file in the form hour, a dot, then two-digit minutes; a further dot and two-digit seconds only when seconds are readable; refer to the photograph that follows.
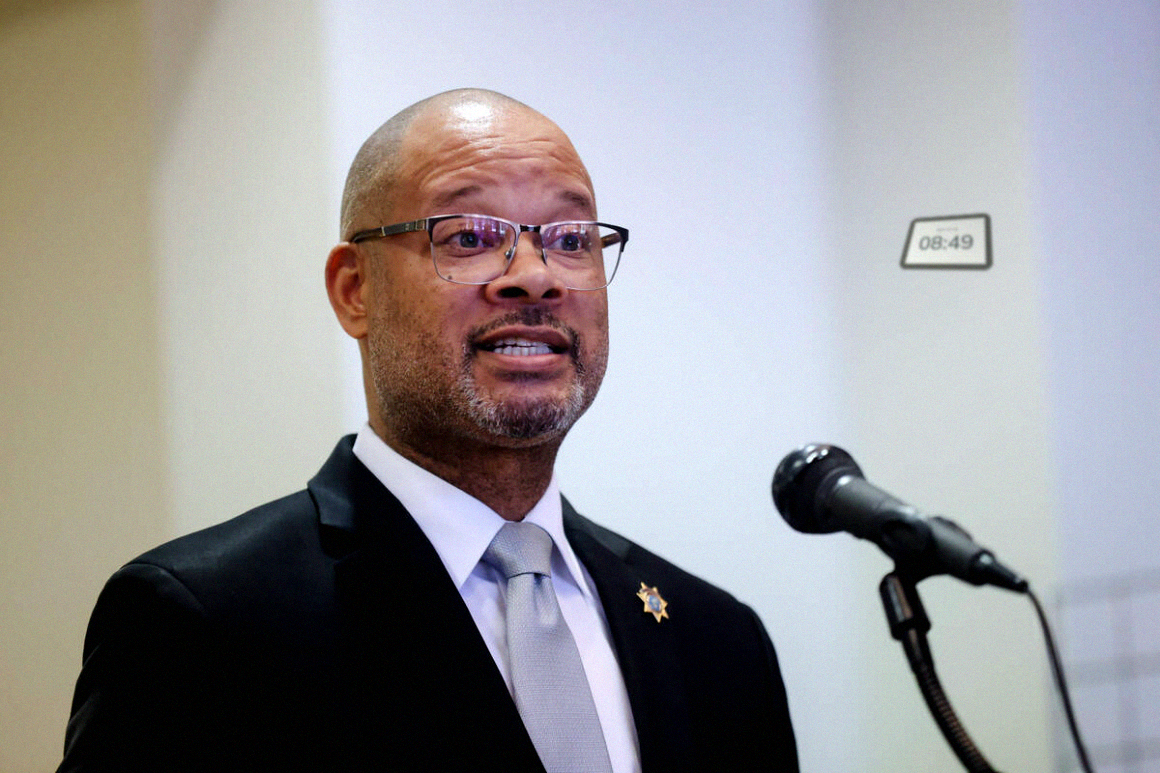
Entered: 8.49
